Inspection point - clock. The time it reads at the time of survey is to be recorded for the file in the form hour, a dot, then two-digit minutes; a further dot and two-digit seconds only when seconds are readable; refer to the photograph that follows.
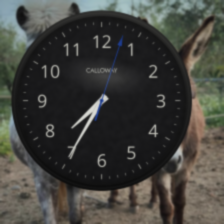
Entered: 7.35.03
